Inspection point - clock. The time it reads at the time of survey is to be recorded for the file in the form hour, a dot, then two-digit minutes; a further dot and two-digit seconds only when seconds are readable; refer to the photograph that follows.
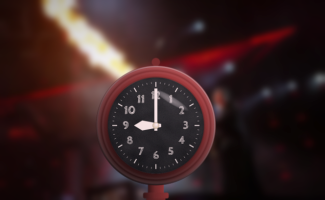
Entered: 9.00
